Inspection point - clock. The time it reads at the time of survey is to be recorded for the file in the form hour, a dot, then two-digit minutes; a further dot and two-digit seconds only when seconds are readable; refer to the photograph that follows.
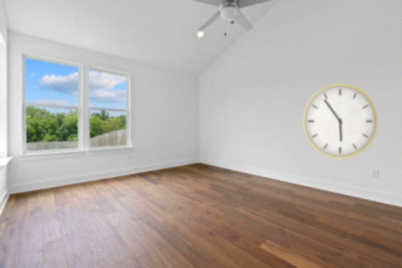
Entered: 5.54
